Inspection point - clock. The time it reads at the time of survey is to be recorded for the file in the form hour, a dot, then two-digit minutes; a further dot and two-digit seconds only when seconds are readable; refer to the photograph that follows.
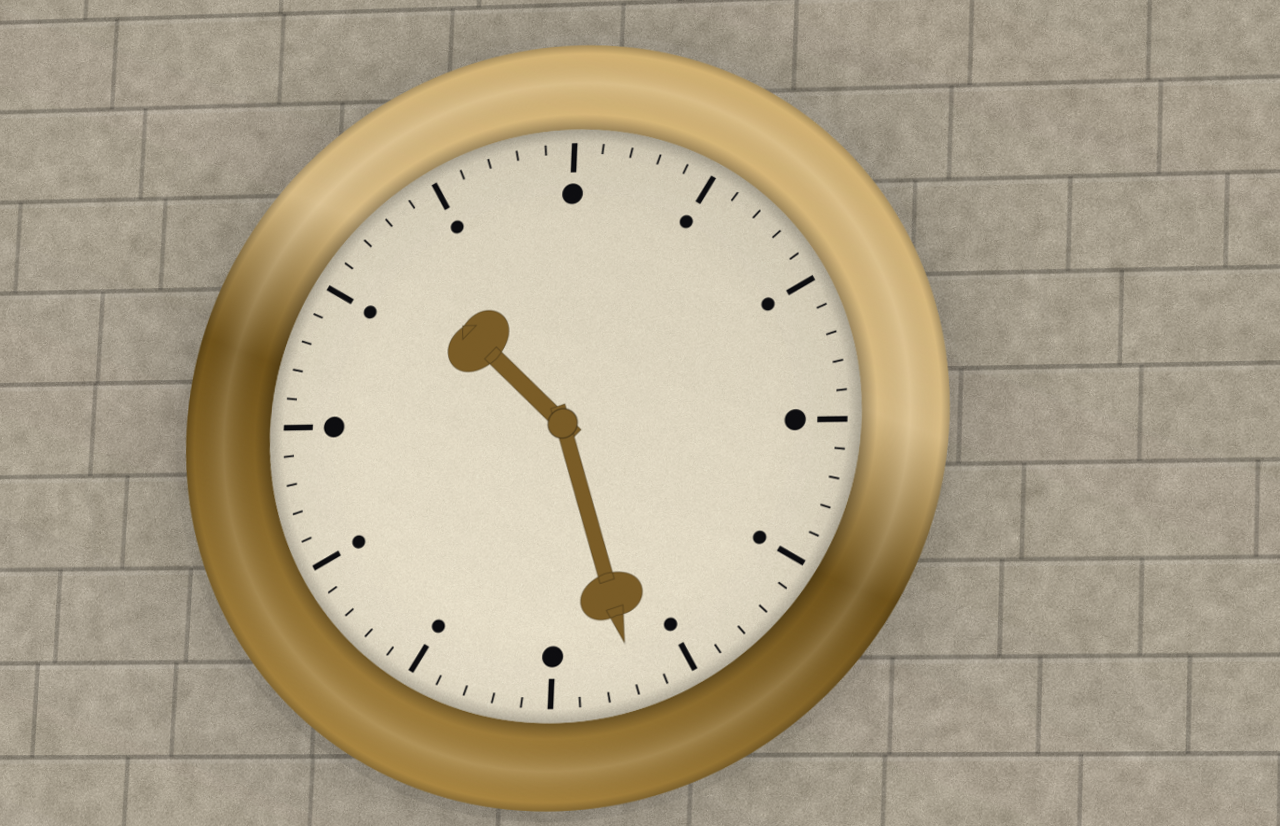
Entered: 10.27
